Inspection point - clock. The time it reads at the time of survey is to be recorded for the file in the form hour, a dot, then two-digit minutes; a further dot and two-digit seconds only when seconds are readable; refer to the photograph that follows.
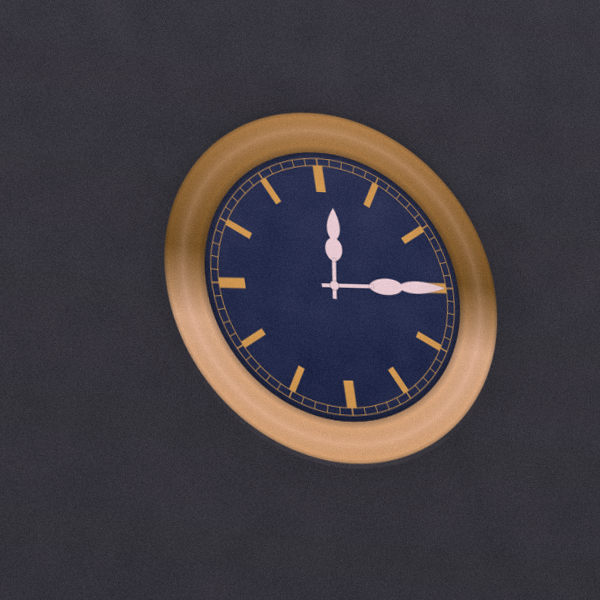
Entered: 12.15
